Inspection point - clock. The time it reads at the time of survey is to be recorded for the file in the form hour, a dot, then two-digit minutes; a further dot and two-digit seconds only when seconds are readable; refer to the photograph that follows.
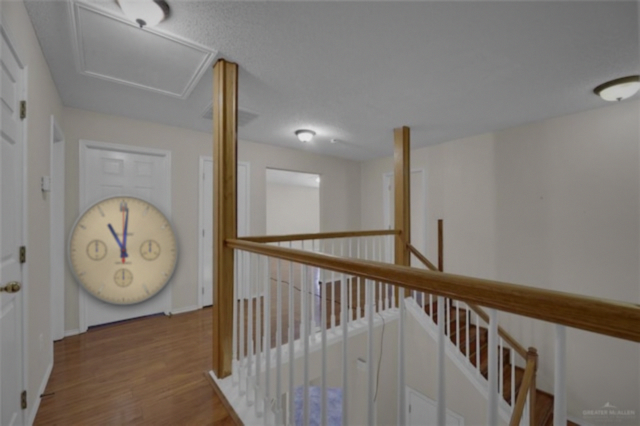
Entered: 11.01
